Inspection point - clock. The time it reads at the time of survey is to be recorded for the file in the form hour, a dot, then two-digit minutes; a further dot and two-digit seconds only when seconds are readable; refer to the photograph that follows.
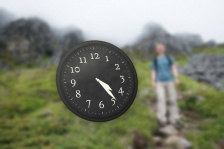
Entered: 4.24
